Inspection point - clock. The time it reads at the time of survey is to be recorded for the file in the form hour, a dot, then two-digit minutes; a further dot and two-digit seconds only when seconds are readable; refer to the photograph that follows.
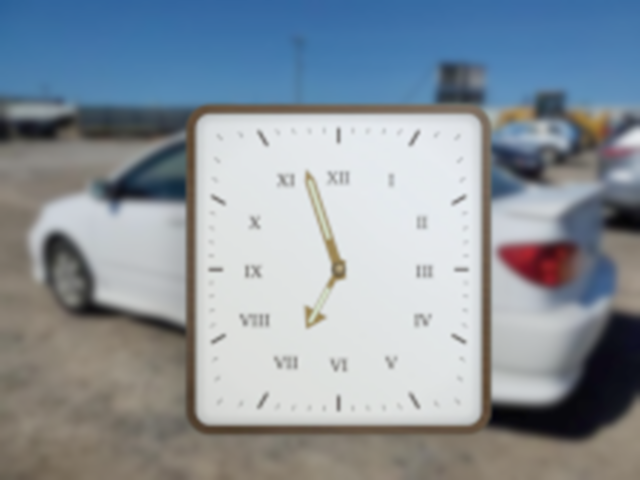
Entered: 6.57
